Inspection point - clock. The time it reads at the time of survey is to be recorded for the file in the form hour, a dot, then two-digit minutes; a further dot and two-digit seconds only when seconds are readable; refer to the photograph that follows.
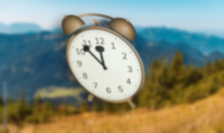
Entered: 11.53
